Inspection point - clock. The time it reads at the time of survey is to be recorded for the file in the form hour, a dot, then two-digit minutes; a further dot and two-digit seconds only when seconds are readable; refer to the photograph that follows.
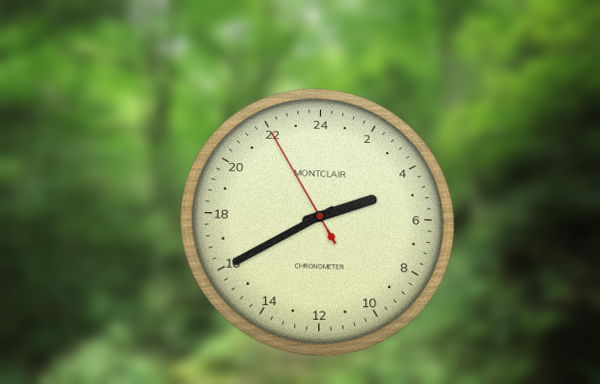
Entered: 4.39.55
